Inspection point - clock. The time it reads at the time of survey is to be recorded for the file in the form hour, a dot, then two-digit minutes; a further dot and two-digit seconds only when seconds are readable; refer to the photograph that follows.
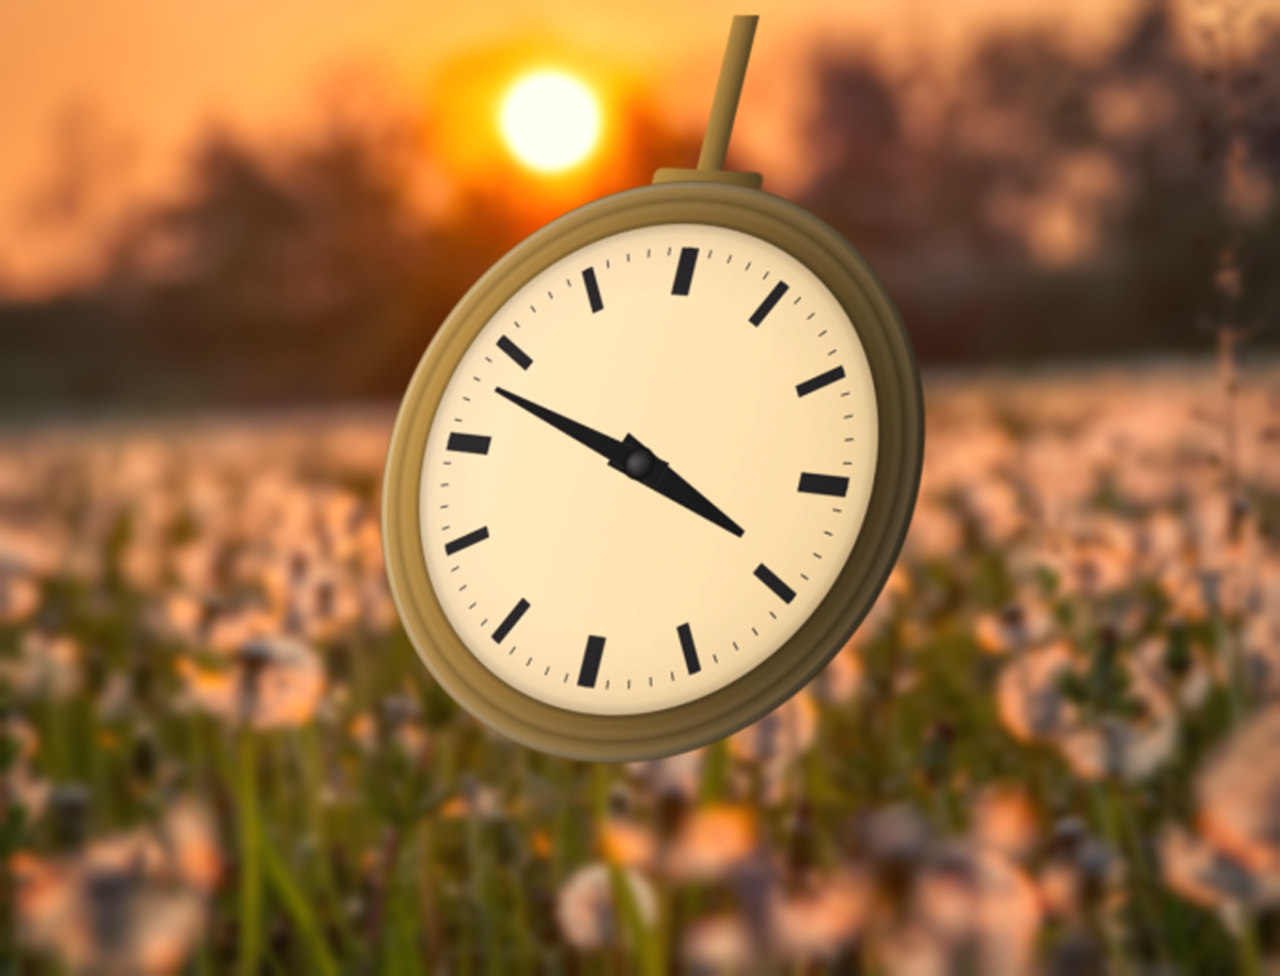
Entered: 3.48
